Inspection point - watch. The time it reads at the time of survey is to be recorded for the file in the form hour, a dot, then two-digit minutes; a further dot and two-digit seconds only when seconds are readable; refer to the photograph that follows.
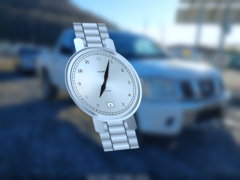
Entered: 7.04
